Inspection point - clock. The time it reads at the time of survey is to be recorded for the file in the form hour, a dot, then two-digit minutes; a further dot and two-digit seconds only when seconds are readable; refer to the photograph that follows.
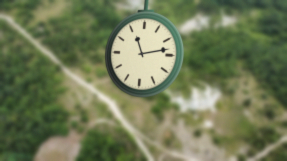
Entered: 11.13
